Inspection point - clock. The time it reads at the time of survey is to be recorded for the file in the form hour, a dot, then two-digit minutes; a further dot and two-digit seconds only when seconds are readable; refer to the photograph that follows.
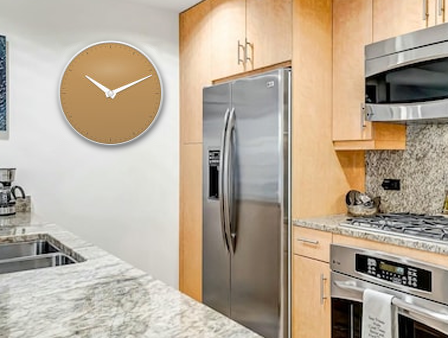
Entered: 10.11
